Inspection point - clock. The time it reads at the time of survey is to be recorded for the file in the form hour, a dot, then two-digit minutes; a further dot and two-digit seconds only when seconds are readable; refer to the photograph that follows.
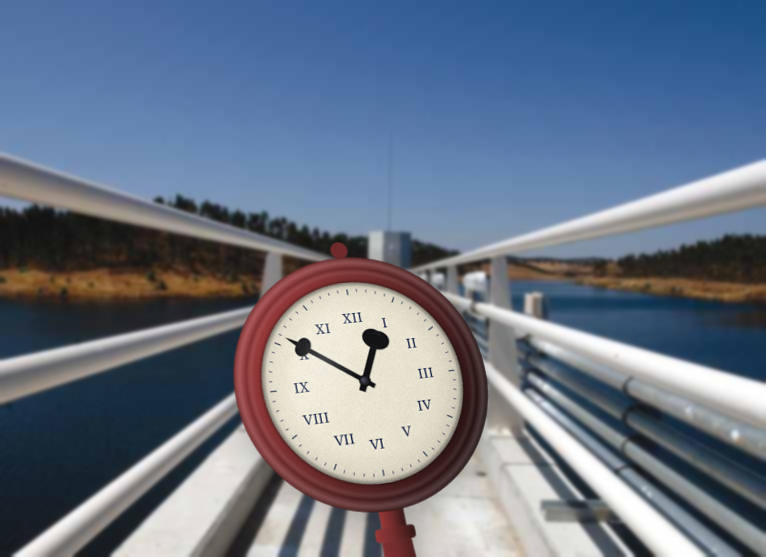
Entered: 12.51
